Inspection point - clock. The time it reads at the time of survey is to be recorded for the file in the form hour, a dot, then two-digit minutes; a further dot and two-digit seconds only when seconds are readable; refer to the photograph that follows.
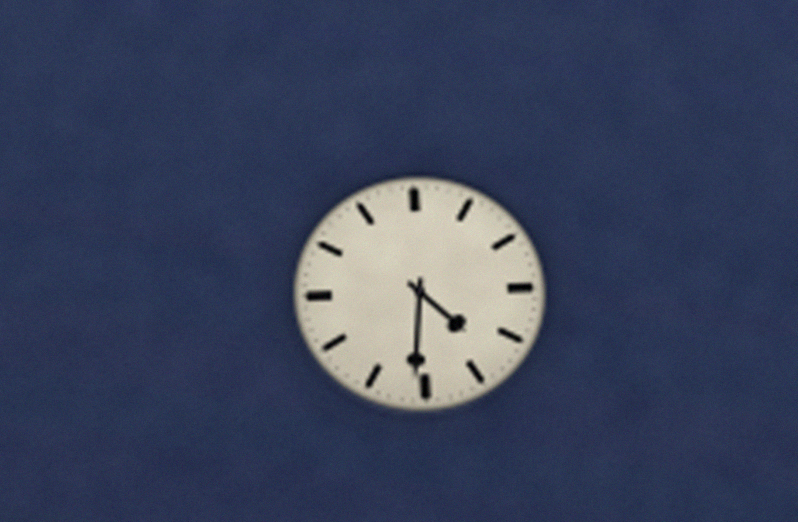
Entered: 4.31
